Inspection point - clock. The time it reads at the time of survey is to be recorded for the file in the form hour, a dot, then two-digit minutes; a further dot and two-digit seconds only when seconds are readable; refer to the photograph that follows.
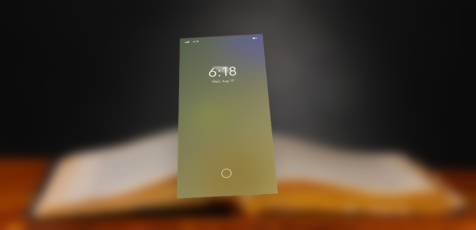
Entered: 6.18
